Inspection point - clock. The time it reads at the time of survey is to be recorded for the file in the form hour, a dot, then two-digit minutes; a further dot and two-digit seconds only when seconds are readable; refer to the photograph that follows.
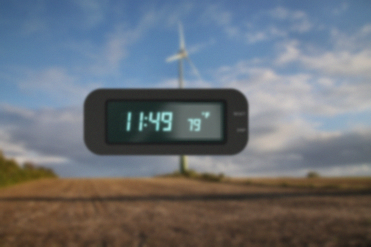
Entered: 11.49
